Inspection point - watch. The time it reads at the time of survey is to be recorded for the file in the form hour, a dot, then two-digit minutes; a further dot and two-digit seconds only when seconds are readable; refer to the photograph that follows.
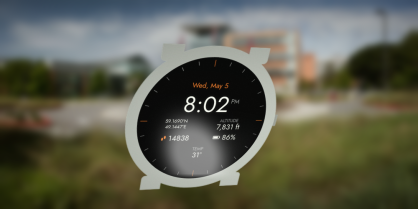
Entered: 8.02
